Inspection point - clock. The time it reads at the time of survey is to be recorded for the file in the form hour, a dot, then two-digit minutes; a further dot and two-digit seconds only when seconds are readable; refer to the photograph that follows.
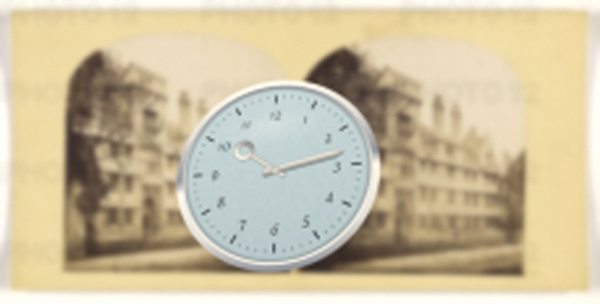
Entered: 10.13
